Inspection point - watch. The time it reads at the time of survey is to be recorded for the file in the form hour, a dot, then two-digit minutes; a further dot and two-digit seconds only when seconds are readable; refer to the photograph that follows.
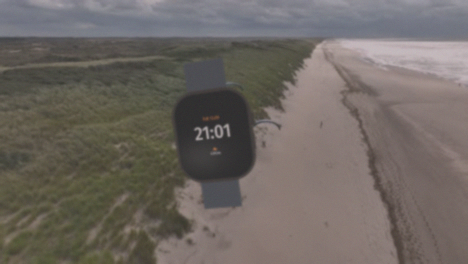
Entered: 21.01
